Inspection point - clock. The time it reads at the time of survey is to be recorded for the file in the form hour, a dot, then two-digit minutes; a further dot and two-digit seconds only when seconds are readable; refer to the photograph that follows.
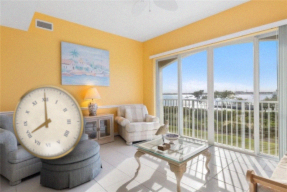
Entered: 8.00
